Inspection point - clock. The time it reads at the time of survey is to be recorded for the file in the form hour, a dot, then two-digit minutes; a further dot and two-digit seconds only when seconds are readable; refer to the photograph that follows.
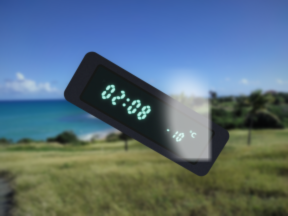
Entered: 2.08
